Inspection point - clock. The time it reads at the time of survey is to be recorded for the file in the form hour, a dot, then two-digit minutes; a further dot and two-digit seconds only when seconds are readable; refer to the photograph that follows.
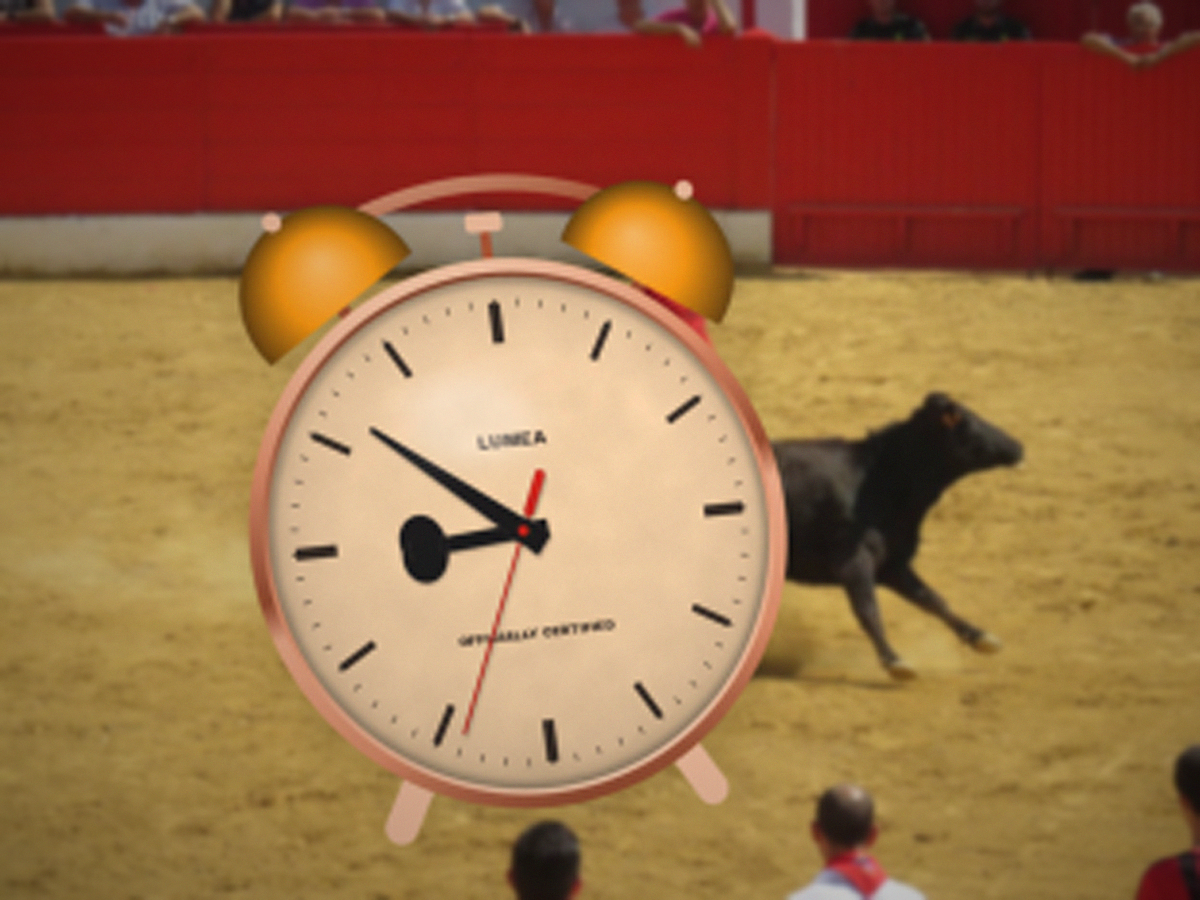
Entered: 8.51.34
